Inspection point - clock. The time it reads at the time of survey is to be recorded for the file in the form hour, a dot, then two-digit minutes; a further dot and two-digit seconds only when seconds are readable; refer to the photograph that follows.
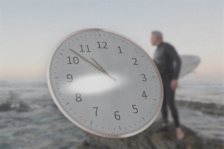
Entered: 10.52
